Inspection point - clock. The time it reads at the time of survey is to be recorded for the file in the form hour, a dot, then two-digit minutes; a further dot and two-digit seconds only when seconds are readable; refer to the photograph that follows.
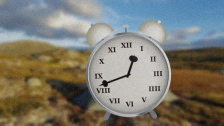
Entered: 12.42
